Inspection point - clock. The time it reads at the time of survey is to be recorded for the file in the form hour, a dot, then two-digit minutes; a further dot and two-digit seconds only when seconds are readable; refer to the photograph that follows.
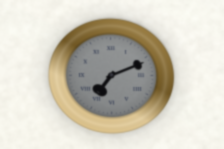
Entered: 7.11
